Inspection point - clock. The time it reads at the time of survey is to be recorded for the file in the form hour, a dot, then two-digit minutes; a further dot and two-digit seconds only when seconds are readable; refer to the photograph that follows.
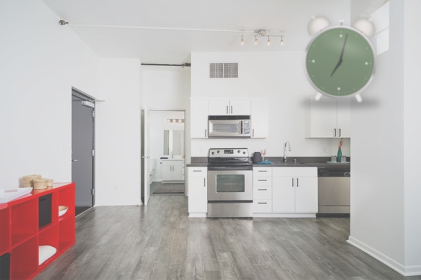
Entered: 7.02
